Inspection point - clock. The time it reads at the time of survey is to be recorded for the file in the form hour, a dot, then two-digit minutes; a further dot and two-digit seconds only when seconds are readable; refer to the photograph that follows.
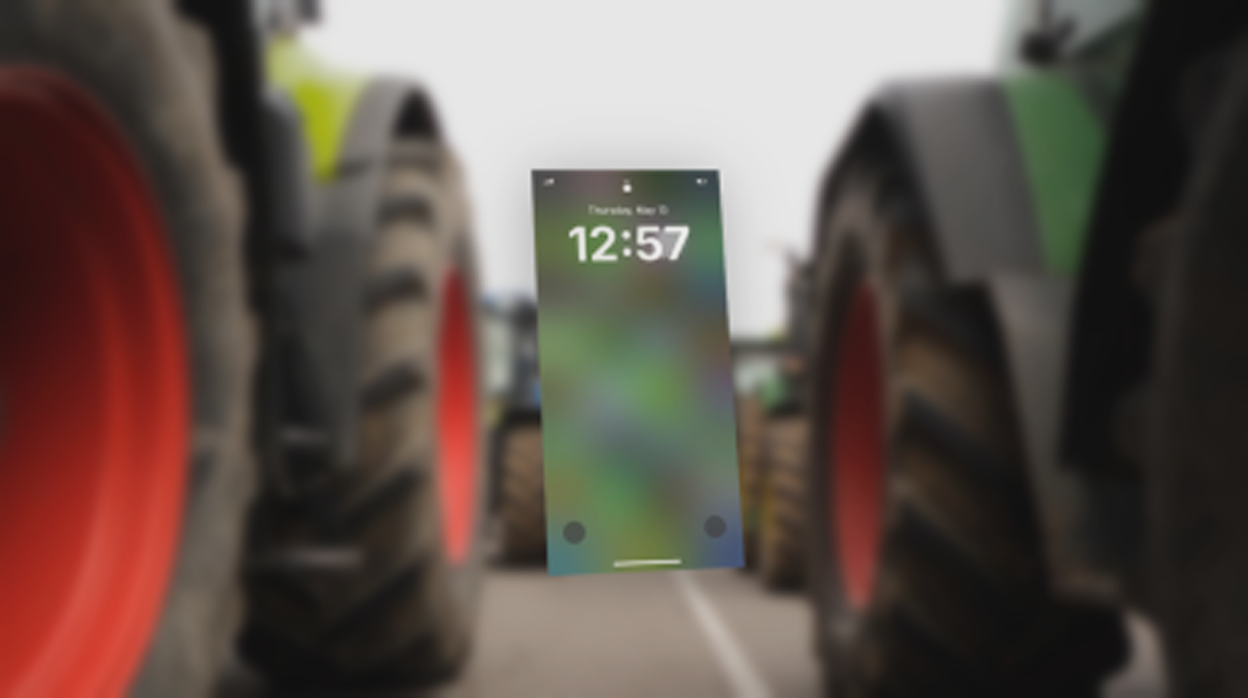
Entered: 12.57
